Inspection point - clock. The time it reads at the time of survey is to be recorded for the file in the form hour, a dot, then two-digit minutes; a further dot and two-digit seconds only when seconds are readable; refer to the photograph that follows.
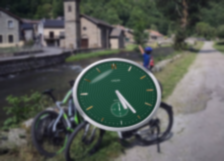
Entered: 5.25
